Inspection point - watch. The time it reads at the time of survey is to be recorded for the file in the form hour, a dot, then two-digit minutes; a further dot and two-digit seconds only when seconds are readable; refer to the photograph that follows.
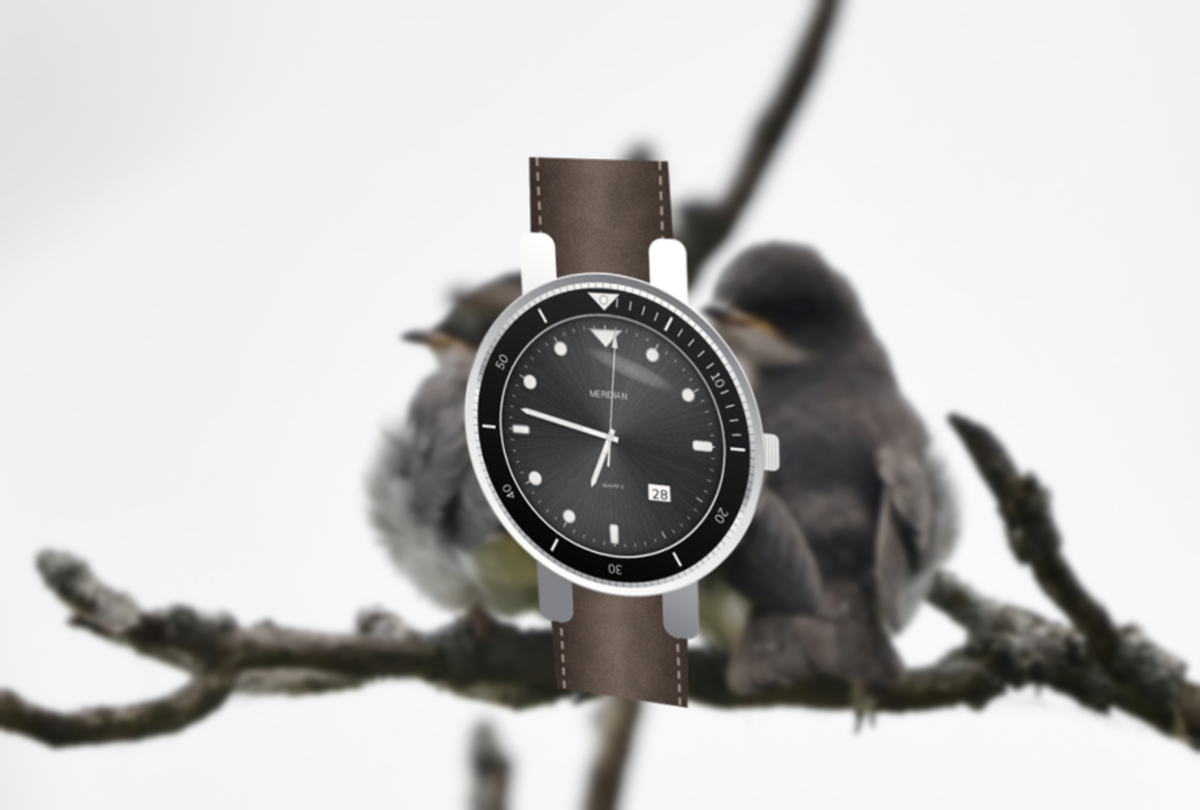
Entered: 6.47.01
